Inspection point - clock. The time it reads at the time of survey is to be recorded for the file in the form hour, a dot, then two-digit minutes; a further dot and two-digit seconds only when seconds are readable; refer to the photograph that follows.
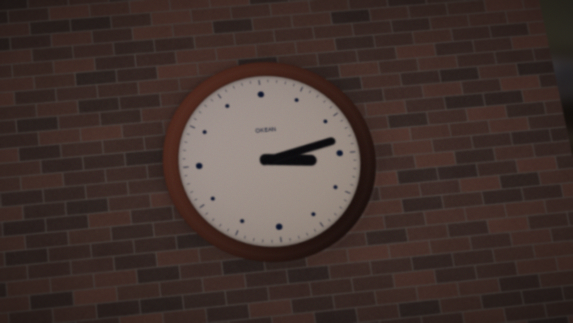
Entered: 3.13
